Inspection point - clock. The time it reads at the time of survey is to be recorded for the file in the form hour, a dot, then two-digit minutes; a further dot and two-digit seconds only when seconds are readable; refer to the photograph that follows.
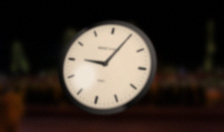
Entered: 9.05
